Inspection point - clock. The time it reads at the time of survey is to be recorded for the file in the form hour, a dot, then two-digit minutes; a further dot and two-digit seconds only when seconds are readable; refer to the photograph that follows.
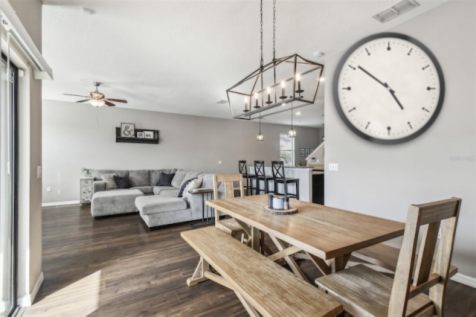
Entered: 4.51
